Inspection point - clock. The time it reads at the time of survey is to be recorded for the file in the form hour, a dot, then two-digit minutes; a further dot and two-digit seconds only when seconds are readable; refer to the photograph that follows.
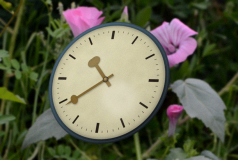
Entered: 10.39
